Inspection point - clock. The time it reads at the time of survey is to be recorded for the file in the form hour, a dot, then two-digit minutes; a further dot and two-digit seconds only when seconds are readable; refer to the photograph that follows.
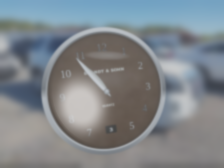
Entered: 10.54
